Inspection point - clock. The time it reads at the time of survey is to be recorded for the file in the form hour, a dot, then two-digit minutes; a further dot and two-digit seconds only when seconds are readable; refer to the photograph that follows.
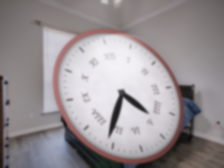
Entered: 4.36
